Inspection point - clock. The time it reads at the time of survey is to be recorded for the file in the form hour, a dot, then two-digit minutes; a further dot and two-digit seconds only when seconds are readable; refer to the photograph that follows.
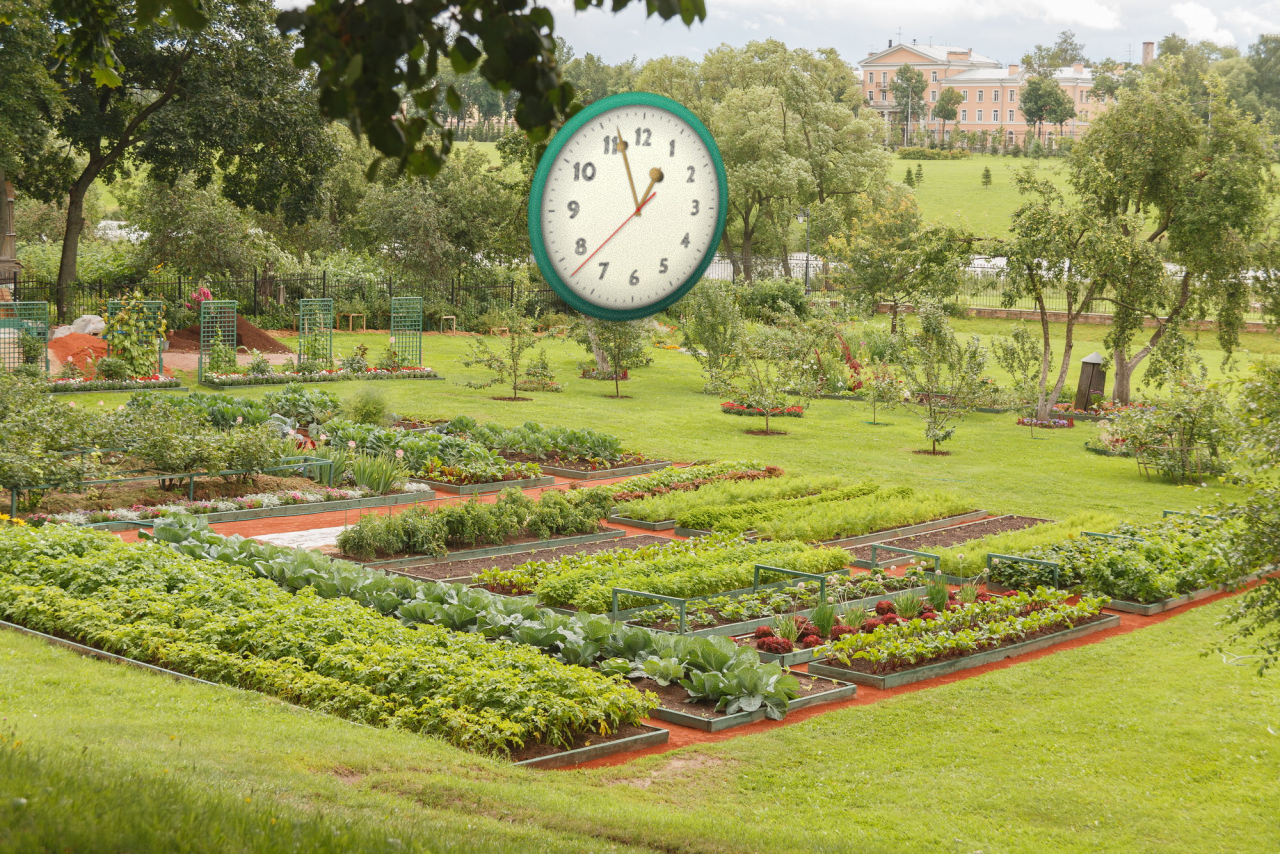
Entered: 12.56.38
